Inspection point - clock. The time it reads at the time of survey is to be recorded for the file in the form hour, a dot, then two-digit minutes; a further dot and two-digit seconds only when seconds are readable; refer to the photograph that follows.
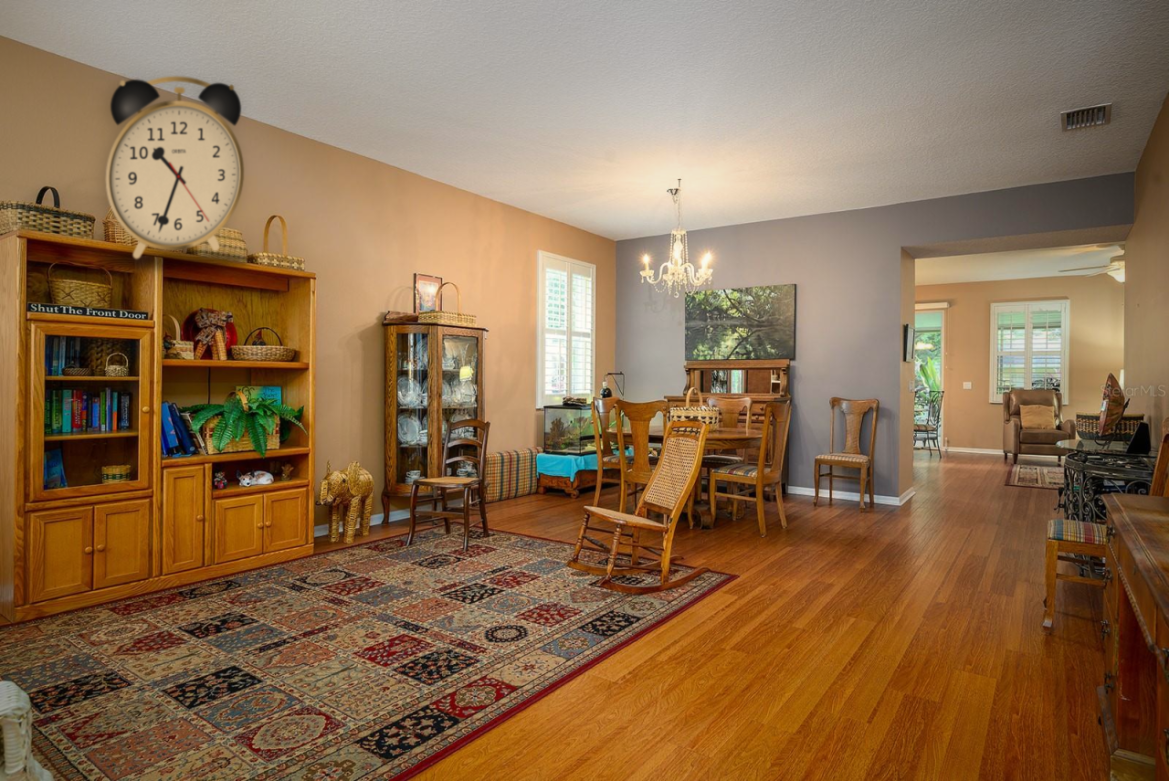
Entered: 10.33.24
